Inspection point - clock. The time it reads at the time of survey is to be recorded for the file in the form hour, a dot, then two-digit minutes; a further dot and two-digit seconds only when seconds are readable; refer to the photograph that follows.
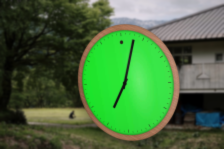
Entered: 7.03
